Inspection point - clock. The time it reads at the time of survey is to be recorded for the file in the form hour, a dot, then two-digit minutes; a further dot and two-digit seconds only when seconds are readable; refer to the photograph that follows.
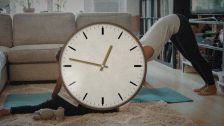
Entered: 12.47
